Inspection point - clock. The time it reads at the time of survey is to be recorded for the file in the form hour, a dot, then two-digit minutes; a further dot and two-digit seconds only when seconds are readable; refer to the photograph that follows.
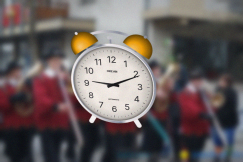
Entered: 9.11
